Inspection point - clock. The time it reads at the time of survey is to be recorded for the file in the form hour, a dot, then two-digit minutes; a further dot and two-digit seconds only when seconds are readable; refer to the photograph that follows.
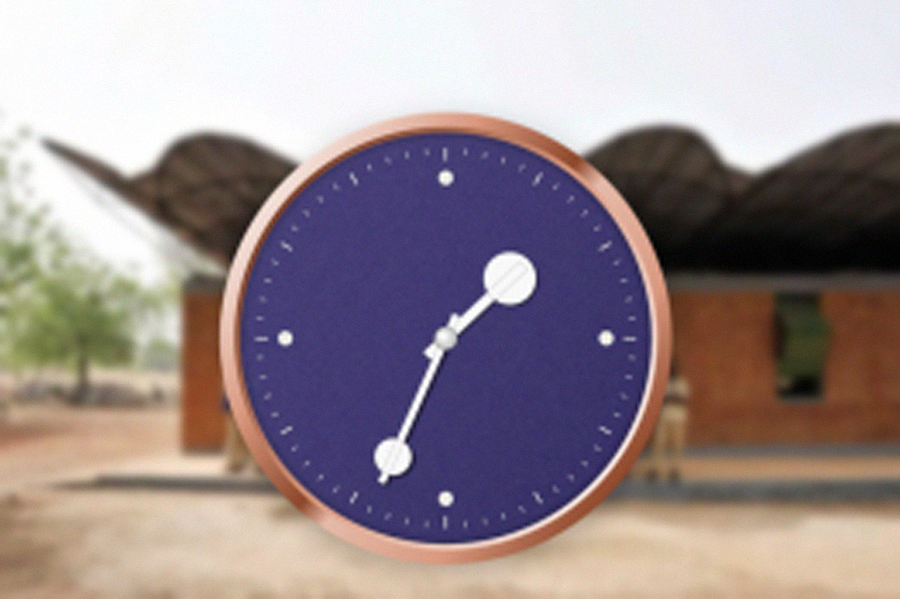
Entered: 1.34
